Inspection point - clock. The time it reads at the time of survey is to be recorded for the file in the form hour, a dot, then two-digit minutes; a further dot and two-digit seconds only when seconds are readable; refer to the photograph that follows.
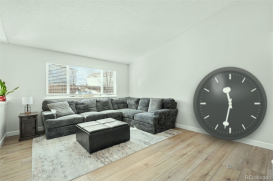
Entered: 11.32
